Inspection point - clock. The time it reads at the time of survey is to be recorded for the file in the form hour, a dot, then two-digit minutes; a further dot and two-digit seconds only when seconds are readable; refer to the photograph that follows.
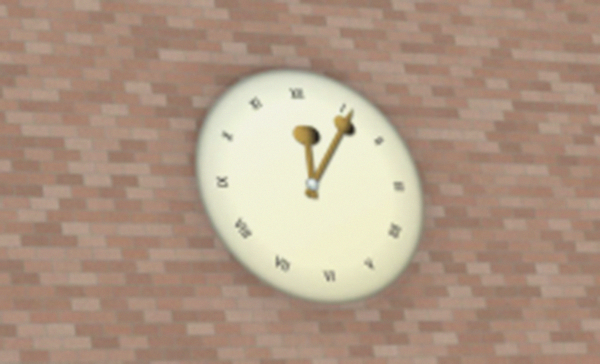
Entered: 12.06
